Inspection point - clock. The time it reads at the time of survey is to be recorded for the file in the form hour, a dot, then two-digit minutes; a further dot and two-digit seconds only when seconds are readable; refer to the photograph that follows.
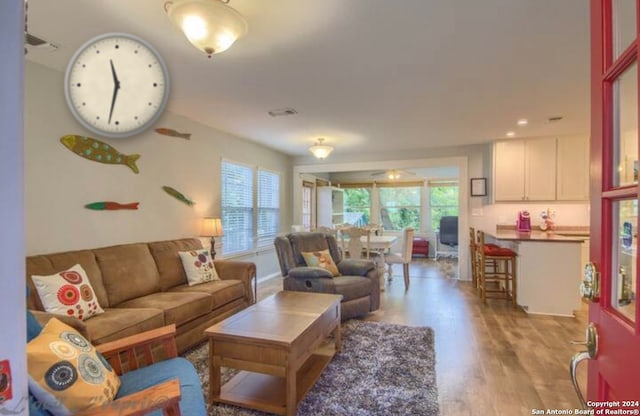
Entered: 11.32
